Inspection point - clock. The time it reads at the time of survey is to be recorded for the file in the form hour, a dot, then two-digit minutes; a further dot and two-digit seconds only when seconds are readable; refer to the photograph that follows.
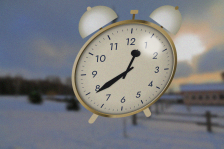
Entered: 12.39
